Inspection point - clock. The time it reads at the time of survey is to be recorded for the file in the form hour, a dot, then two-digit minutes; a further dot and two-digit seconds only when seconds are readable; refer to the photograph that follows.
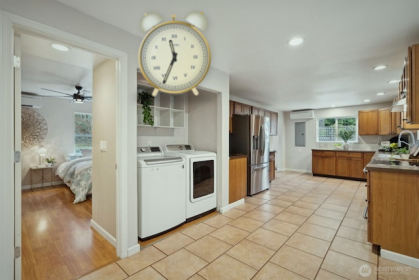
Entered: 11.34
